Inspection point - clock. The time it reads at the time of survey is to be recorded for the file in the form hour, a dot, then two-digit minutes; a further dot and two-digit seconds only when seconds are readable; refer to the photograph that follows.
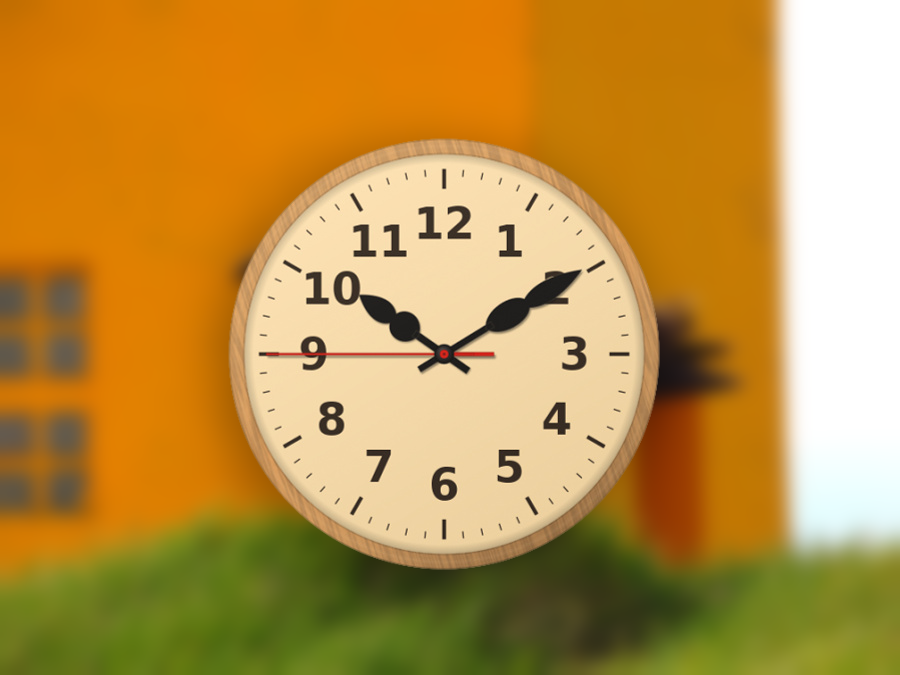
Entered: 10.09.45
